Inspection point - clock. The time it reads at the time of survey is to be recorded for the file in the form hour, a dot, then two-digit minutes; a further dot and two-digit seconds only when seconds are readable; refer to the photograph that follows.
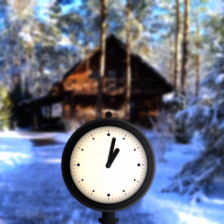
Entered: 1.02
